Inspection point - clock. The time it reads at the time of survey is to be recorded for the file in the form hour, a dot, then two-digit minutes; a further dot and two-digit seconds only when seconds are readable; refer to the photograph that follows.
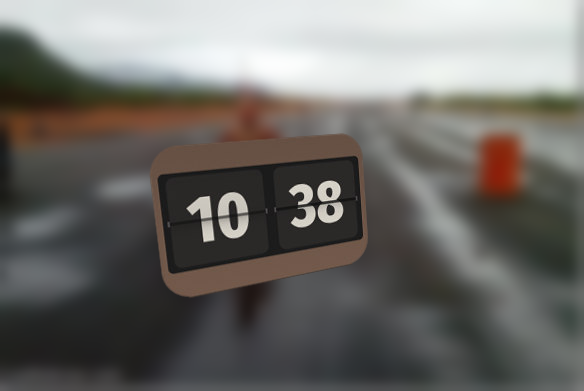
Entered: 10.38
